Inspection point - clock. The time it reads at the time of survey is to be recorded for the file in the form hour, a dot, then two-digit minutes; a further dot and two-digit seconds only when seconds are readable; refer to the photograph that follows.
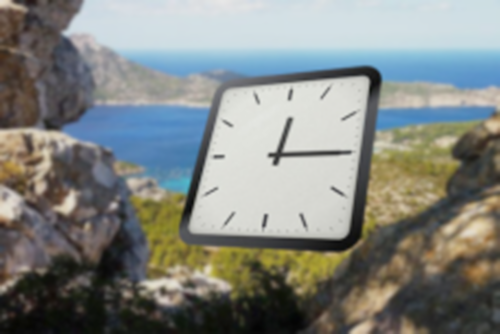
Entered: 12.15
